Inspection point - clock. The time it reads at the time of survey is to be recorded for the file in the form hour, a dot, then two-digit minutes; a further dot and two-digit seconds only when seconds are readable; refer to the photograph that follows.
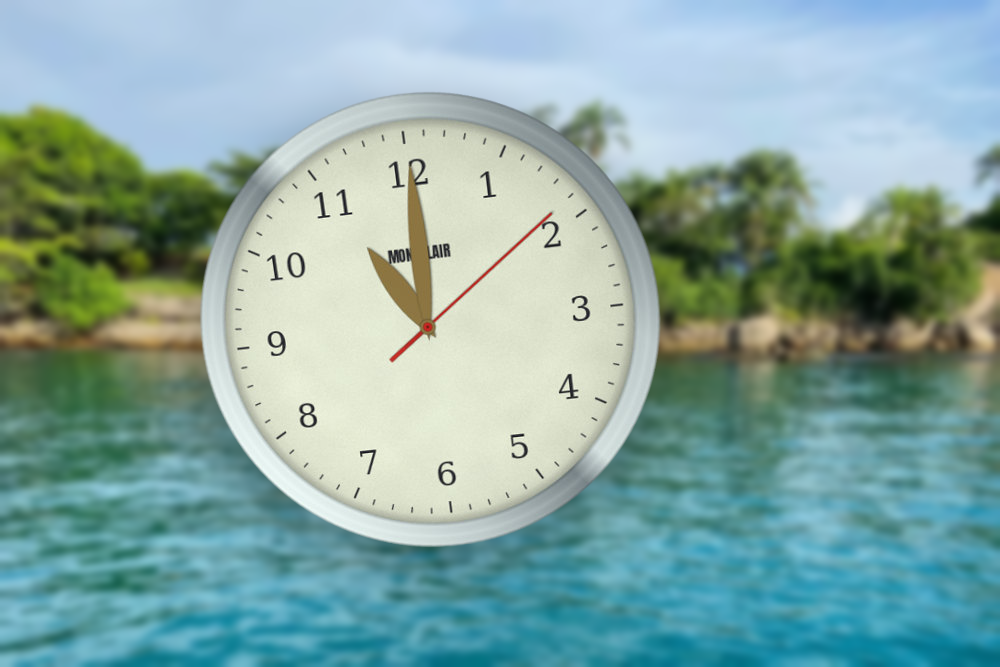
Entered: 11.00.09
